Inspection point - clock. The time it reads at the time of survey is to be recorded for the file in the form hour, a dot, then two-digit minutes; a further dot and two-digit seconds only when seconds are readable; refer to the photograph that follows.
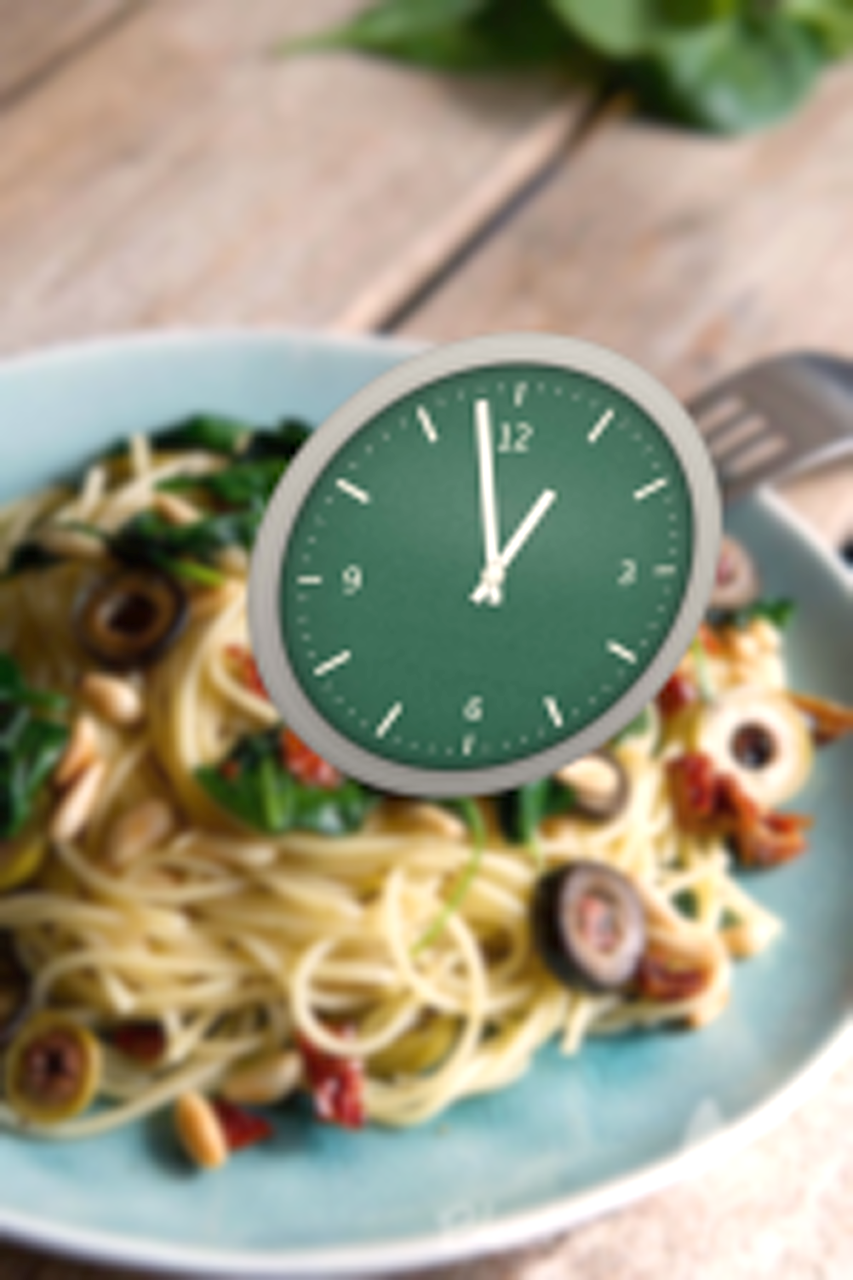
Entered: 12.58
